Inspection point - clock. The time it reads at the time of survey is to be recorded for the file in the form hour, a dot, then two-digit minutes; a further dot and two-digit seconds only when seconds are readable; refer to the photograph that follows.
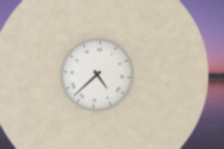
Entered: 4.37
